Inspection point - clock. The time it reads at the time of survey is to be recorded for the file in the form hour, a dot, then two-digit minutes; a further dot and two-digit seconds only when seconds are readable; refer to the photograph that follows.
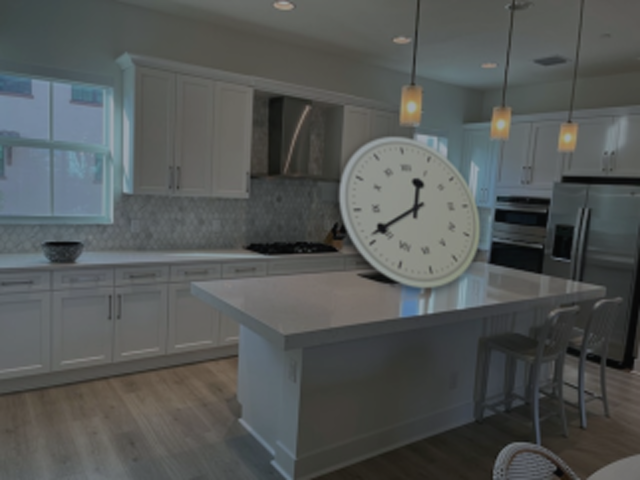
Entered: 12.41
